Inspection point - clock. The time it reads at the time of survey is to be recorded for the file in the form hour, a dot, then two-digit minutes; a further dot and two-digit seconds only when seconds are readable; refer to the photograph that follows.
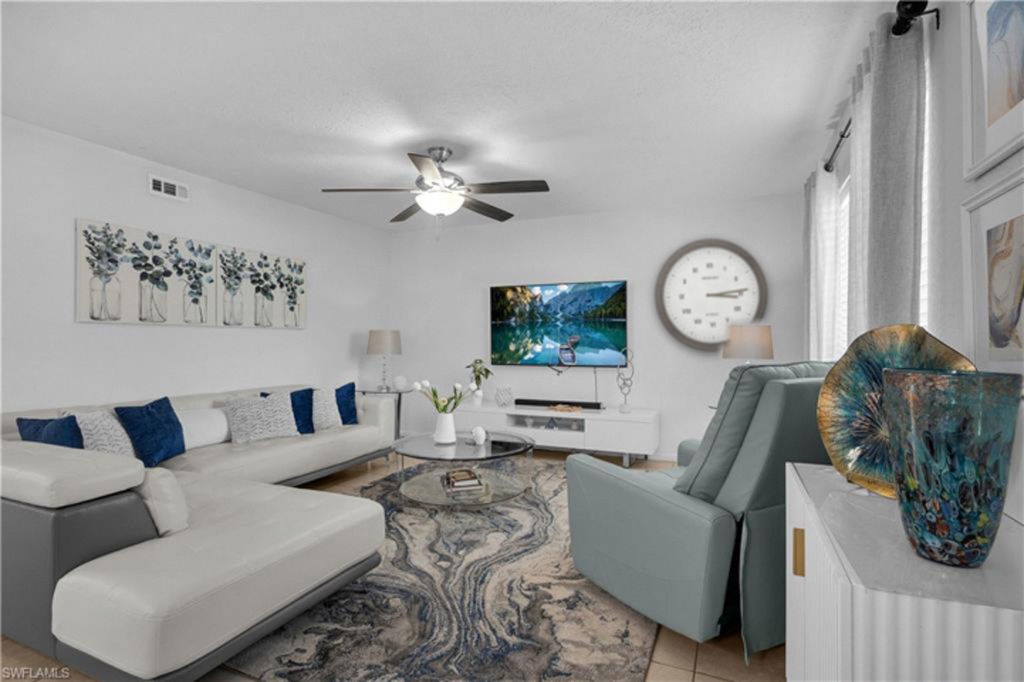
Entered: 3.14
